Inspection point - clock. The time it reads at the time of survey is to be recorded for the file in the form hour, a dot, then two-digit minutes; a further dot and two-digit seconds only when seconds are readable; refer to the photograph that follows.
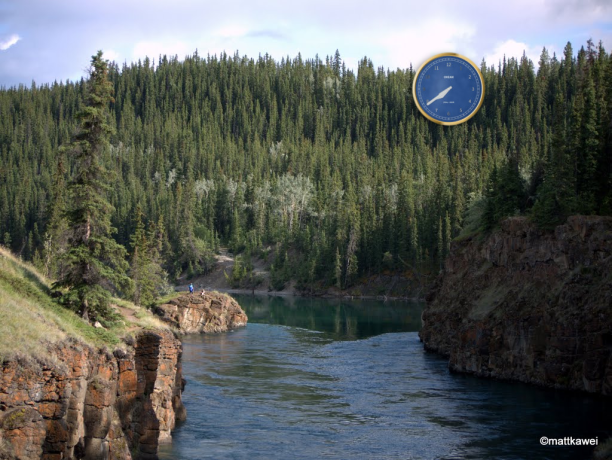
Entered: 7.39
